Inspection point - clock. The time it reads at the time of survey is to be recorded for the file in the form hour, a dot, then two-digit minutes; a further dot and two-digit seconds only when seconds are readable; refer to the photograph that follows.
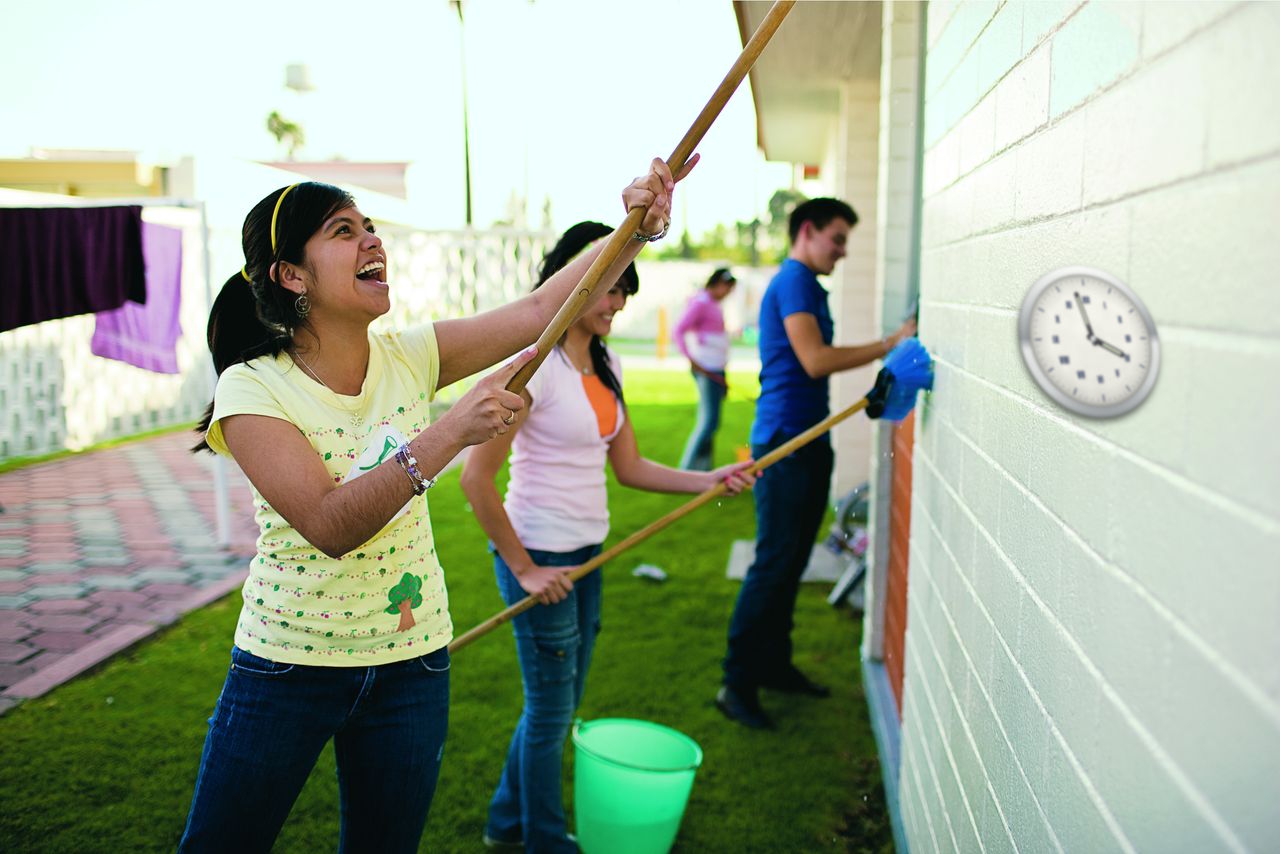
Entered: 3.58
